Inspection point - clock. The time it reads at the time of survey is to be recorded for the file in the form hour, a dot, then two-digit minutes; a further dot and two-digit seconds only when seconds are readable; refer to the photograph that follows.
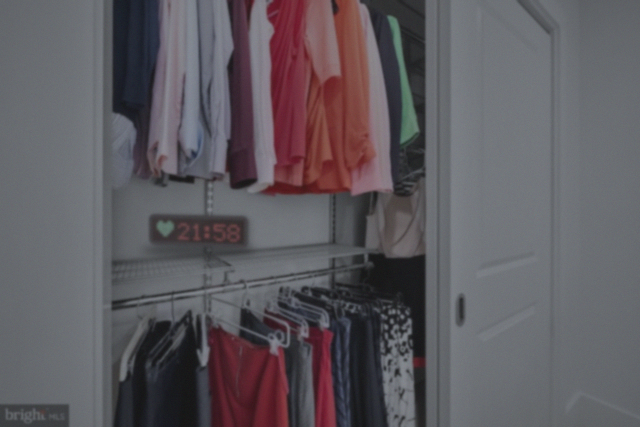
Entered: 21.58
